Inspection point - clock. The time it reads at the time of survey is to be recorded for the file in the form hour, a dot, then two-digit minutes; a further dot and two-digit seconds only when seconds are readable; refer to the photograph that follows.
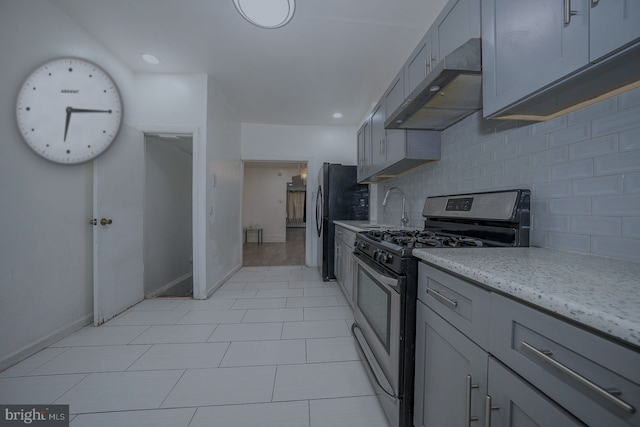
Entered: 6.15
